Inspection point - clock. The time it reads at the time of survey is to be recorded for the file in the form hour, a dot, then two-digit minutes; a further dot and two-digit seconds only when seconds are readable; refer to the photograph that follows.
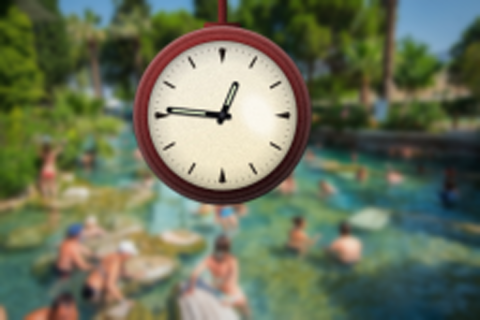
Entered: 12.46
